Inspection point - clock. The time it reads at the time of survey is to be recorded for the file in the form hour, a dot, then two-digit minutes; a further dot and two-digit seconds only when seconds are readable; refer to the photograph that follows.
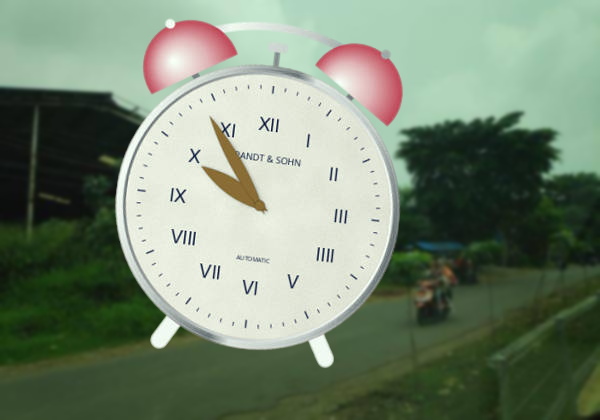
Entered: 9.54
